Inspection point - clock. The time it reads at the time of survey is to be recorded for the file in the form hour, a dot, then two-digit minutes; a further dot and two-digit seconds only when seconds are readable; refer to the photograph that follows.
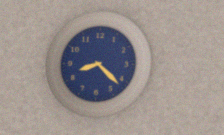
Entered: 8.22
